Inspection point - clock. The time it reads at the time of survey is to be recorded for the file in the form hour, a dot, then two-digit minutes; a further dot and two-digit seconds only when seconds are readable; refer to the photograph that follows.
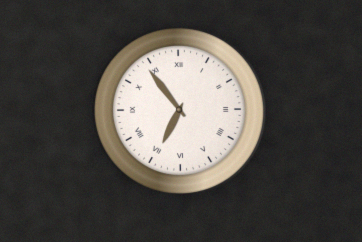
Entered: 6.54
